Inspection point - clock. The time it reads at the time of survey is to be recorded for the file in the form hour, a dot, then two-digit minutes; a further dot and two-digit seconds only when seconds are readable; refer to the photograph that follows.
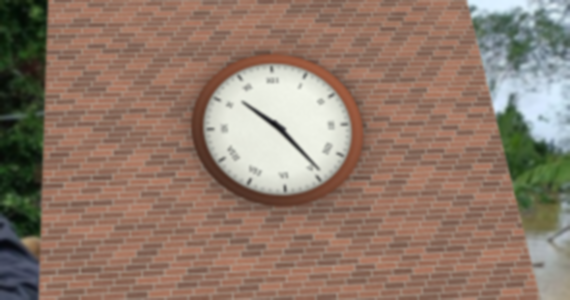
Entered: 10.24
